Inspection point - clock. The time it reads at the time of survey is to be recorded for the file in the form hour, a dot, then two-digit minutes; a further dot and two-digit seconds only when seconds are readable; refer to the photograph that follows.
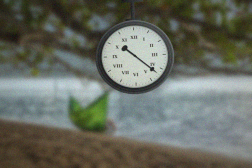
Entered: 10.22
